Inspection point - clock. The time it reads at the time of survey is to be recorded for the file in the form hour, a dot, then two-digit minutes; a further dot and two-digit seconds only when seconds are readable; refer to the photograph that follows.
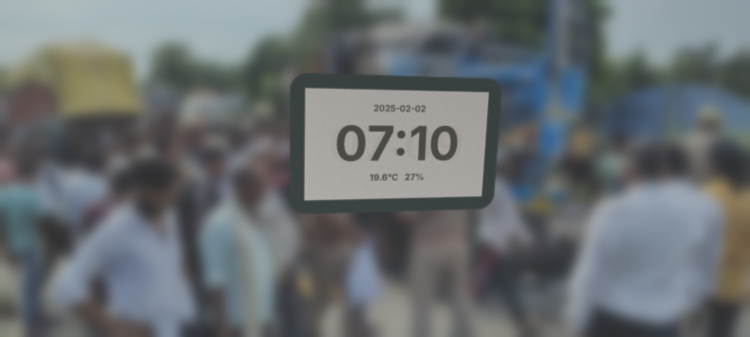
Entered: 7.10
